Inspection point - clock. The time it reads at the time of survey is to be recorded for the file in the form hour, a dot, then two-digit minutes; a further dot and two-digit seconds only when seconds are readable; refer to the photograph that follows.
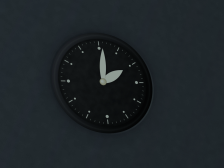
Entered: 2.01
